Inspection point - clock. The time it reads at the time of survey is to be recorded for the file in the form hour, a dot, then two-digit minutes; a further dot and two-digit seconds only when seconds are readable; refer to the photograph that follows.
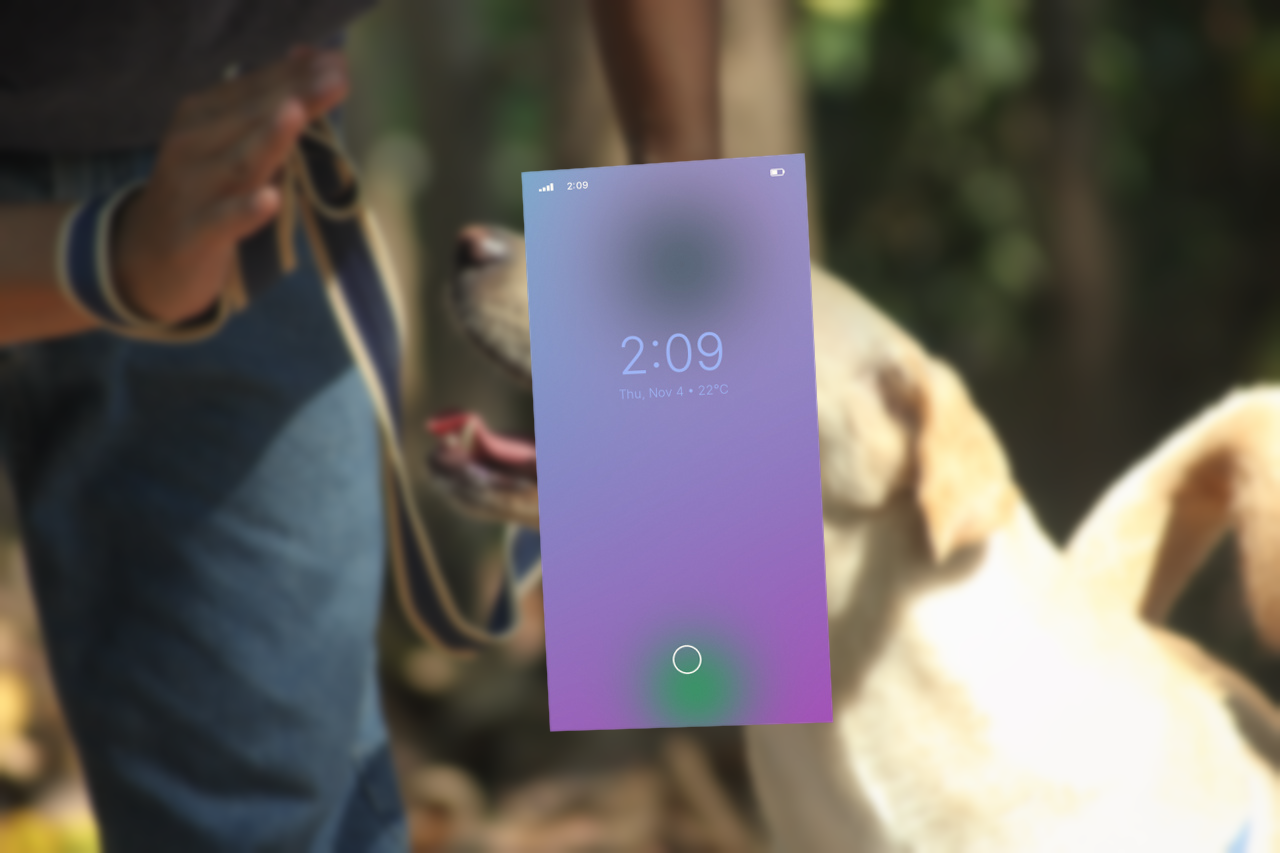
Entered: 2.09
